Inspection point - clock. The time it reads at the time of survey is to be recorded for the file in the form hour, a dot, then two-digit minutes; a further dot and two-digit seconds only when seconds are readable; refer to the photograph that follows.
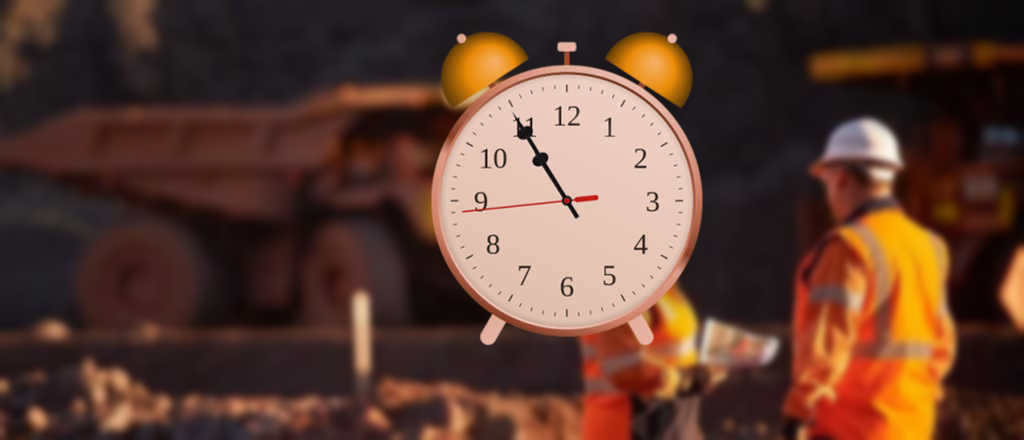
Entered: 10.54.44
